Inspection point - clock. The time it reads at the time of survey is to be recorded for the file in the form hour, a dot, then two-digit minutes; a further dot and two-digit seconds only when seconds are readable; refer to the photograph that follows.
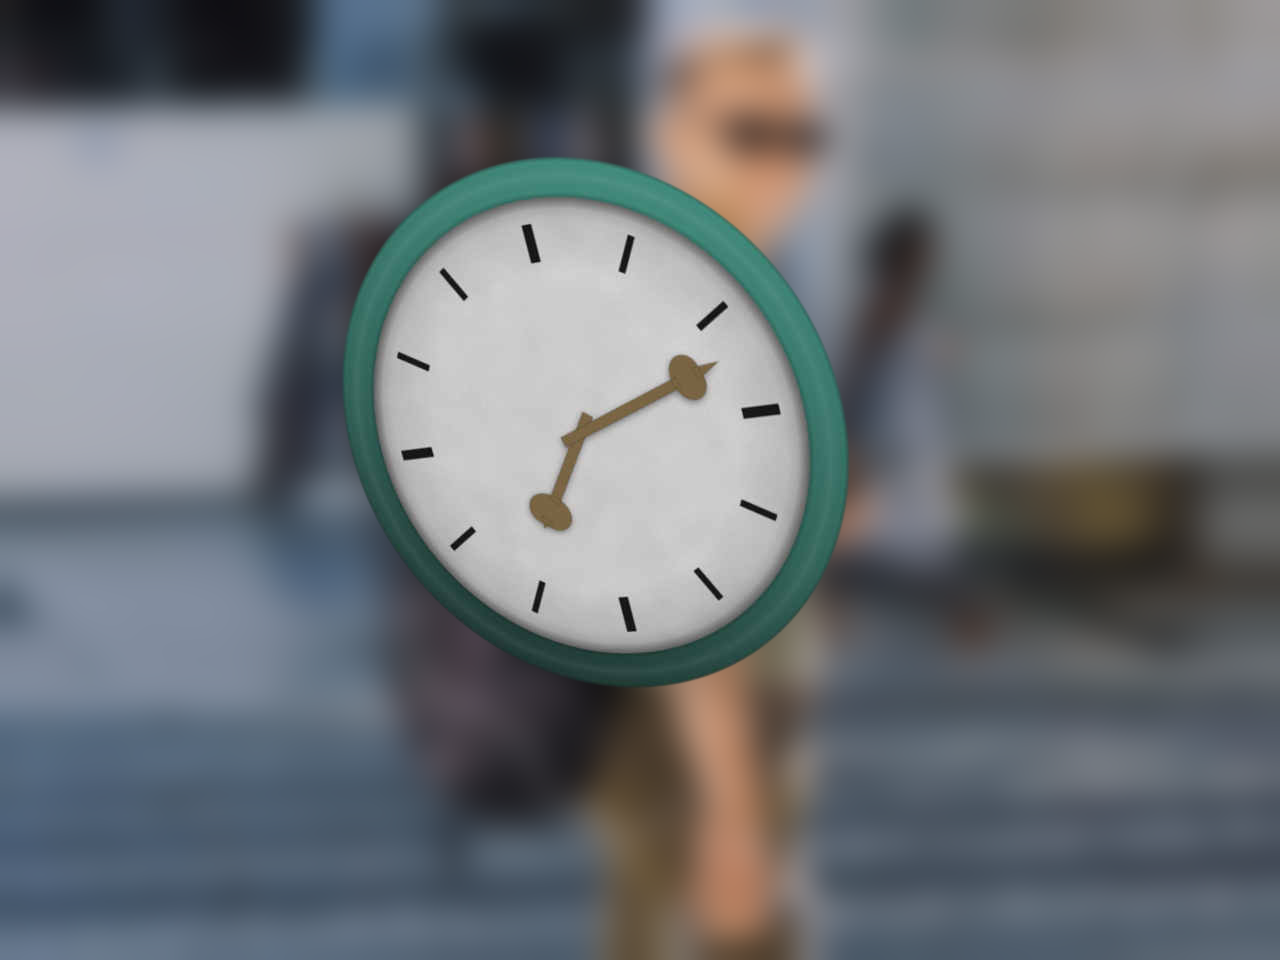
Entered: 7.12
